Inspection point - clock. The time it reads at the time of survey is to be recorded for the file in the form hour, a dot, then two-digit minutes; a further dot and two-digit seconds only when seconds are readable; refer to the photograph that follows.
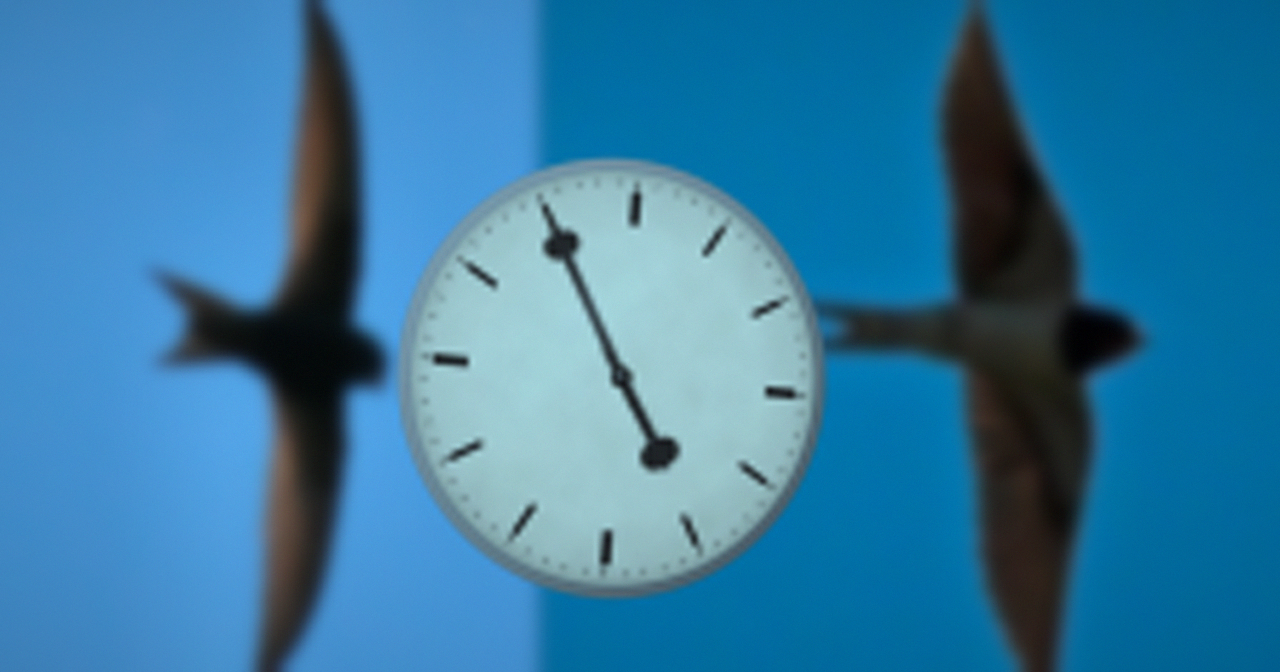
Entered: 4.55
